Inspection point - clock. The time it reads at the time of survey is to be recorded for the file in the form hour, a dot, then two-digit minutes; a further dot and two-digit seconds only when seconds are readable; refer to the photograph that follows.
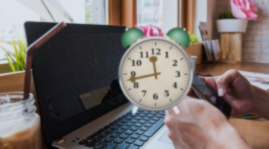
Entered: 11.43
